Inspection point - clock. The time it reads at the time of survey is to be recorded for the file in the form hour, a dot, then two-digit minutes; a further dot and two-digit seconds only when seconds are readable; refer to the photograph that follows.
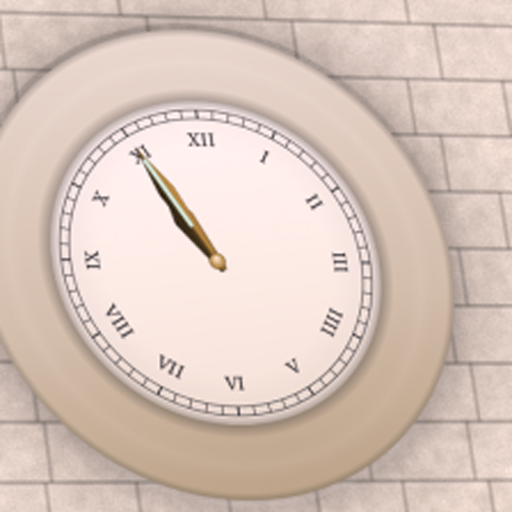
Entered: 10.55
